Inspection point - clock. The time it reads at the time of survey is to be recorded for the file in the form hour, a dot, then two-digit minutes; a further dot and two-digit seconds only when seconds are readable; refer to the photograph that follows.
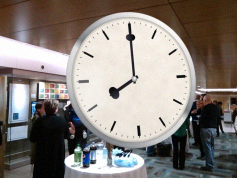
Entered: 8.00
